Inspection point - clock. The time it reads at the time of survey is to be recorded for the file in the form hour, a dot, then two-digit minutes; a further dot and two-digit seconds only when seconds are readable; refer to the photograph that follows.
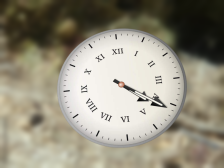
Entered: 4.21
